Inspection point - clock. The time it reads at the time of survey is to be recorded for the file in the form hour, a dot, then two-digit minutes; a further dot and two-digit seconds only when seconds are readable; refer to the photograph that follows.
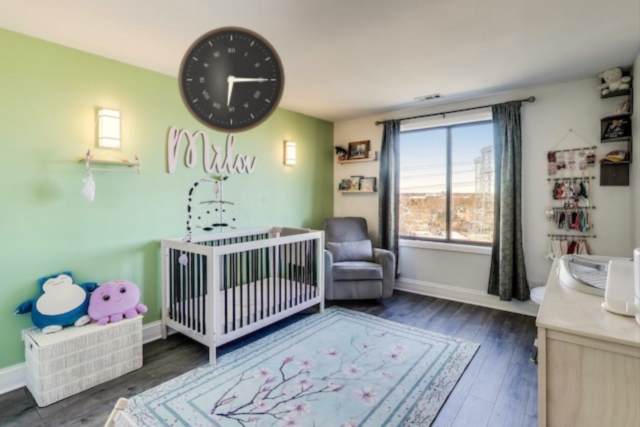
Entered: 6.15
